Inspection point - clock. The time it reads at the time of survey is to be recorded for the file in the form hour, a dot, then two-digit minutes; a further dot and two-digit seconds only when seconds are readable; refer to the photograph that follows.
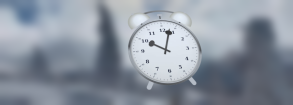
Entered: 10.03
